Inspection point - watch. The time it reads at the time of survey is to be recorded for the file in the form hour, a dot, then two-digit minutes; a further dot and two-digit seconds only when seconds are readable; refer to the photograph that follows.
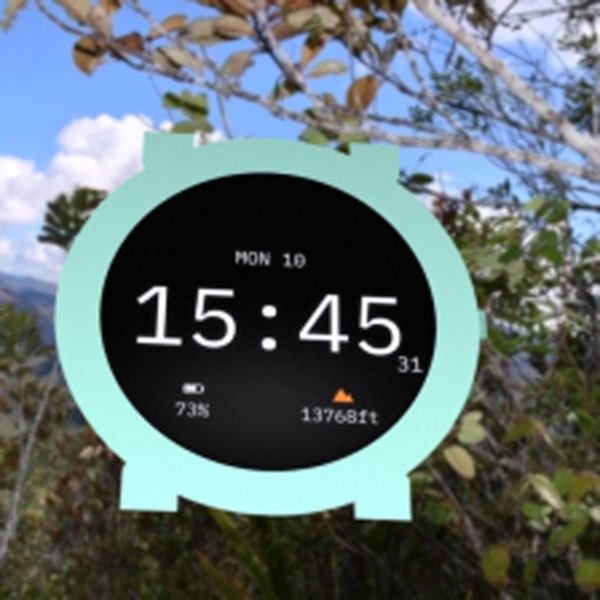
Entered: 15.45.31
